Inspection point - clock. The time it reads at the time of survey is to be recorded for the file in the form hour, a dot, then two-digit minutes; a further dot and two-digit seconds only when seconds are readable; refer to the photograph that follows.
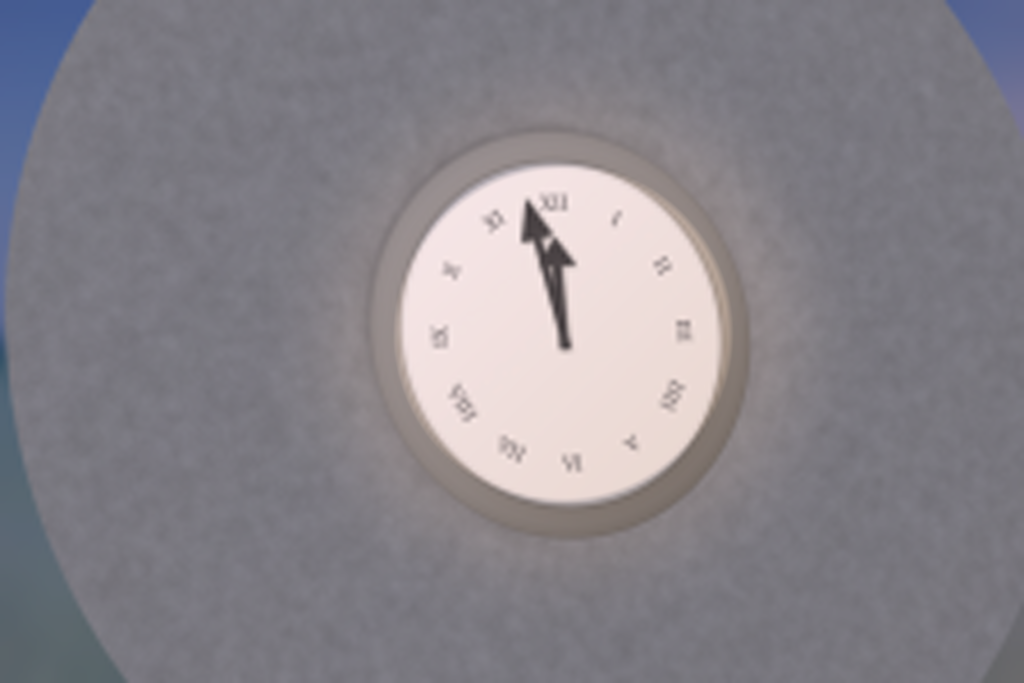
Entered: 11.58
